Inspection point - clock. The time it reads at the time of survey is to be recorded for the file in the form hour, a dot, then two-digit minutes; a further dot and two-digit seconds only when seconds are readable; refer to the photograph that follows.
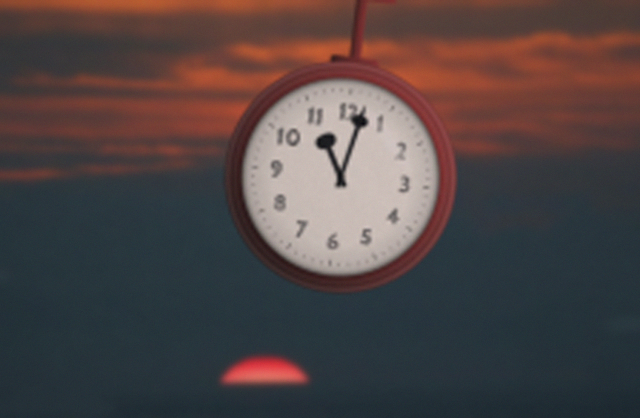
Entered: 11.02
